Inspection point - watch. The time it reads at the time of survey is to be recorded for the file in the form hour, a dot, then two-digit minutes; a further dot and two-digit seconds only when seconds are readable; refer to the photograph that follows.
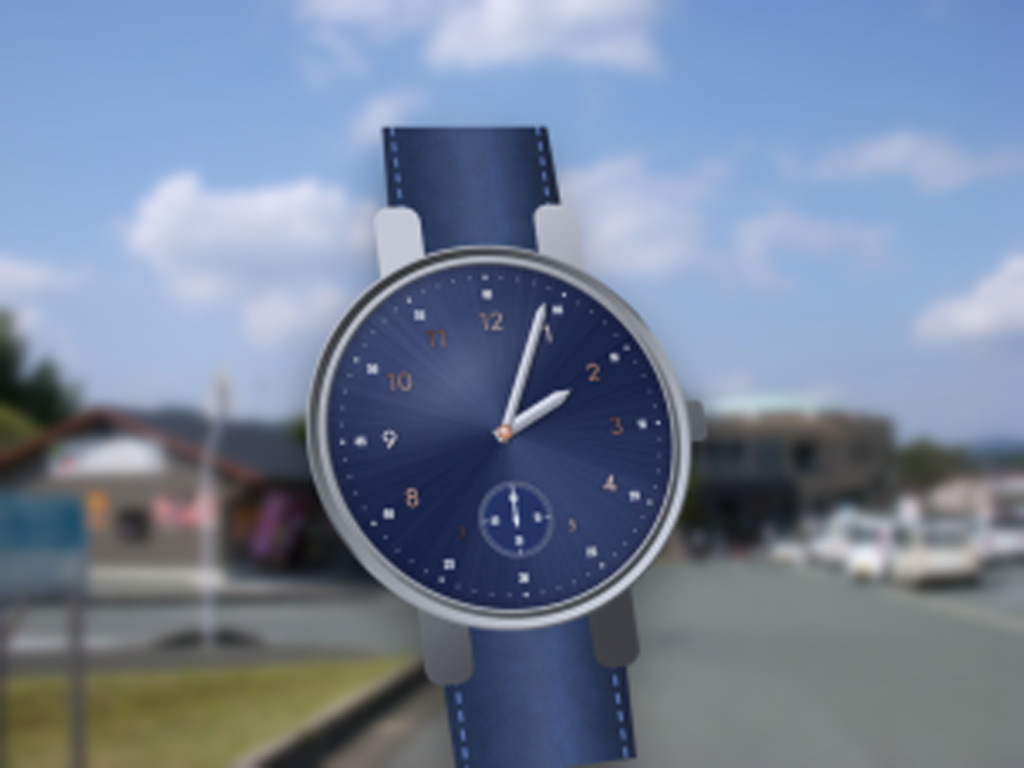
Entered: 2.04
